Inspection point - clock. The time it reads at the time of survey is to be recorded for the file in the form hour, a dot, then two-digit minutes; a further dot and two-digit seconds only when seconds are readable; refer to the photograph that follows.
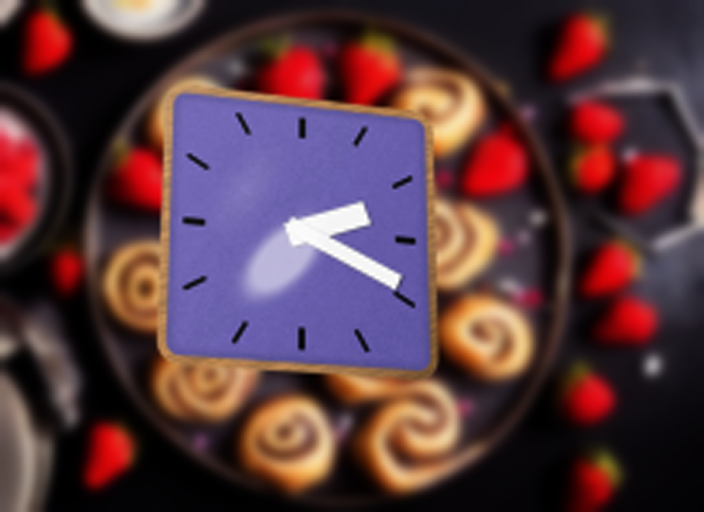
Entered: 2.19
